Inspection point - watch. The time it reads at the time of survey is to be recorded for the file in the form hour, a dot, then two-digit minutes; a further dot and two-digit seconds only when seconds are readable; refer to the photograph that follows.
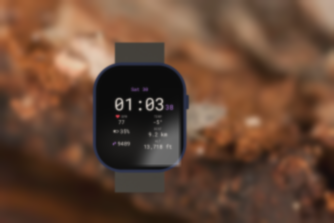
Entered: 1.03
